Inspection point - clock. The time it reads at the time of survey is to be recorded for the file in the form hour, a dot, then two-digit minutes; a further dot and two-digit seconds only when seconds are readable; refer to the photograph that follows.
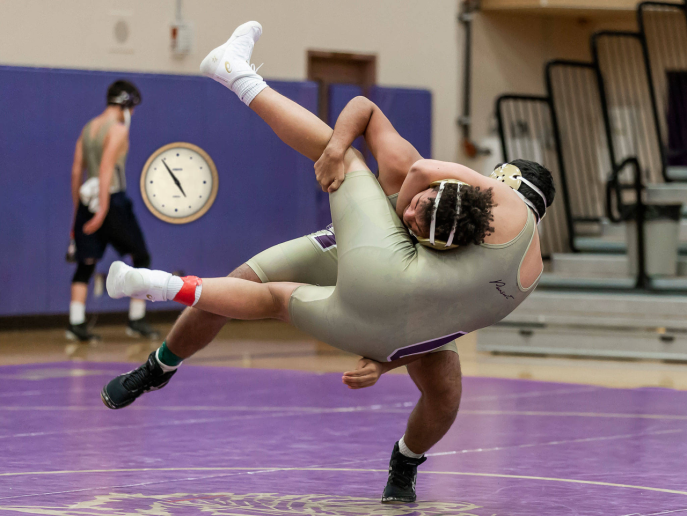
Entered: 4.54
